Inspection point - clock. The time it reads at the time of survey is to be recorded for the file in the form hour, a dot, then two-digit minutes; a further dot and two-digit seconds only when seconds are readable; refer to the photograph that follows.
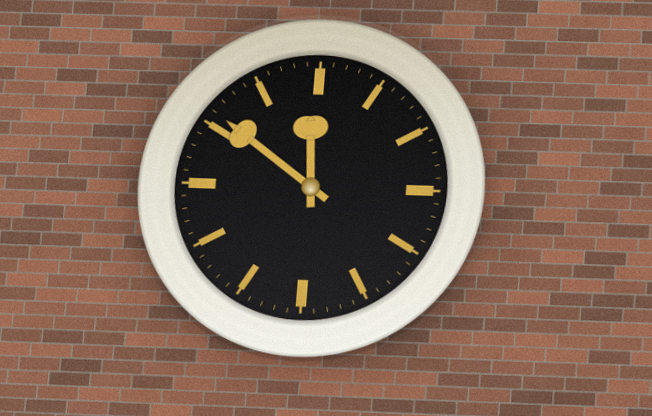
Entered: 11.51
